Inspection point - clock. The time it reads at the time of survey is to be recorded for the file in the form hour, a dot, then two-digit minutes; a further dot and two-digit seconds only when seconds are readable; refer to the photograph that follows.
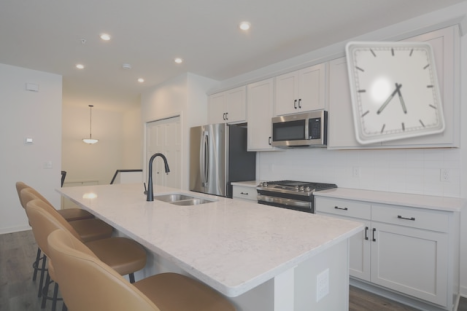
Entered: 5.38
